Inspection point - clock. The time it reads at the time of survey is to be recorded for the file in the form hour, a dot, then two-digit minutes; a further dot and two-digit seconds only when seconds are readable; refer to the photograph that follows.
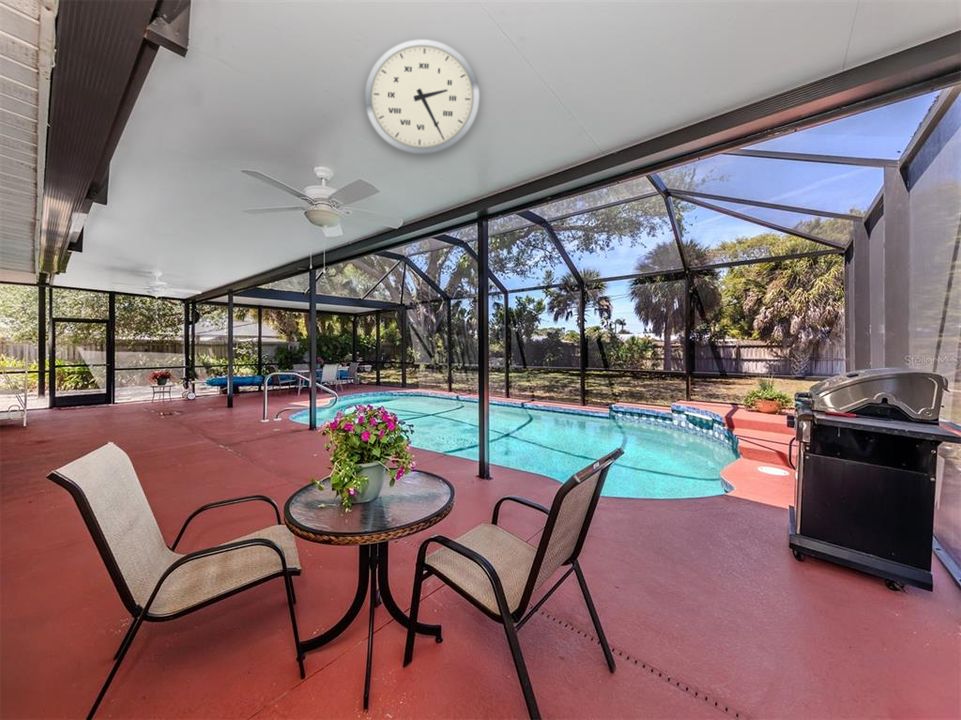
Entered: 2.25
